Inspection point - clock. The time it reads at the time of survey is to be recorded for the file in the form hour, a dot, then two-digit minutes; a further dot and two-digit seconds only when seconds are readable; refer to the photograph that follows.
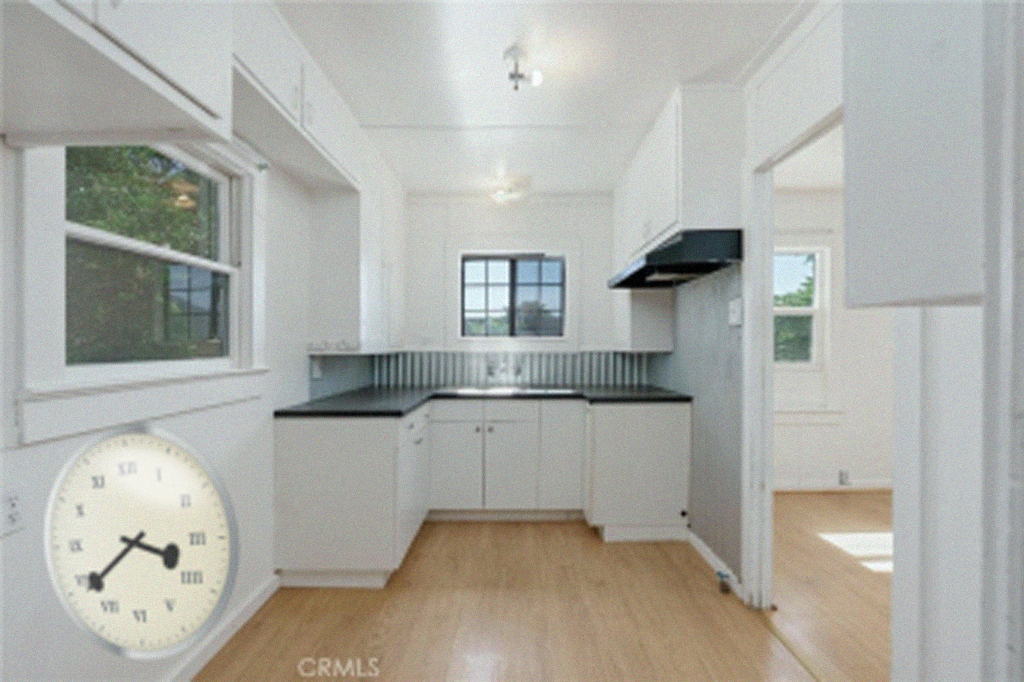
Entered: 3.39
